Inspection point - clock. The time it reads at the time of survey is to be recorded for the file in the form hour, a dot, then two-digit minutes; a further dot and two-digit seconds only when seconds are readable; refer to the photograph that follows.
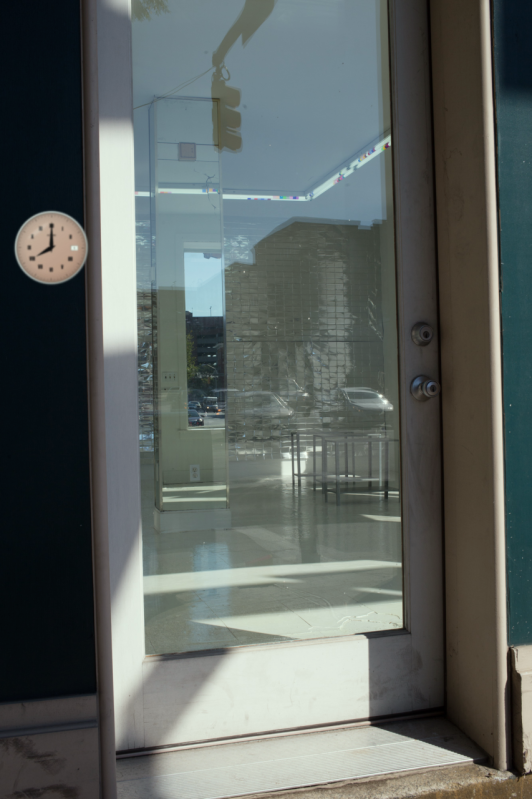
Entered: 8.00
